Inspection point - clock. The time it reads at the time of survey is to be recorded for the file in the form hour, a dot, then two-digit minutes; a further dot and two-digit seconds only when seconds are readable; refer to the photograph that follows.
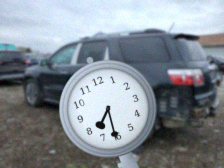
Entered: 7.31
